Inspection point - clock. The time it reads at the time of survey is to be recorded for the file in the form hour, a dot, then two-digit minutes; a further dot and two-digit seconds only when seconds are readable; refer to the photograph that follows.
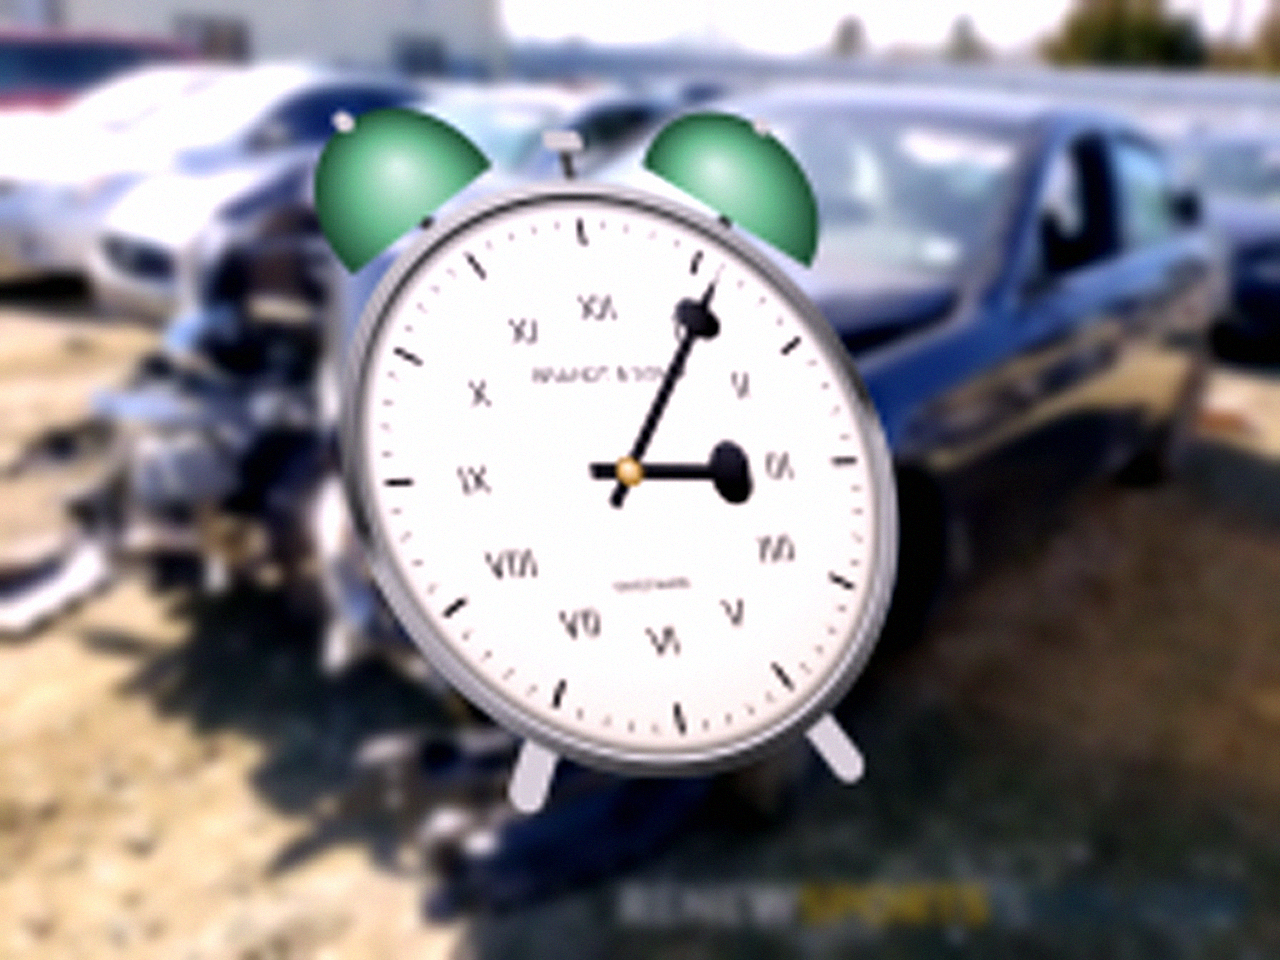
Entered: 3.06
